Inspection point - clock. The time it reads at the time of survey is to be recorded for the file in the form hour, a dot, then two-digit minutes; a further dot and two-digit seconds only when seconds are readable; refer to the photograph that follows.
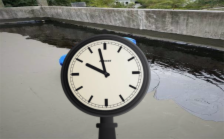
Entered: 9.58
